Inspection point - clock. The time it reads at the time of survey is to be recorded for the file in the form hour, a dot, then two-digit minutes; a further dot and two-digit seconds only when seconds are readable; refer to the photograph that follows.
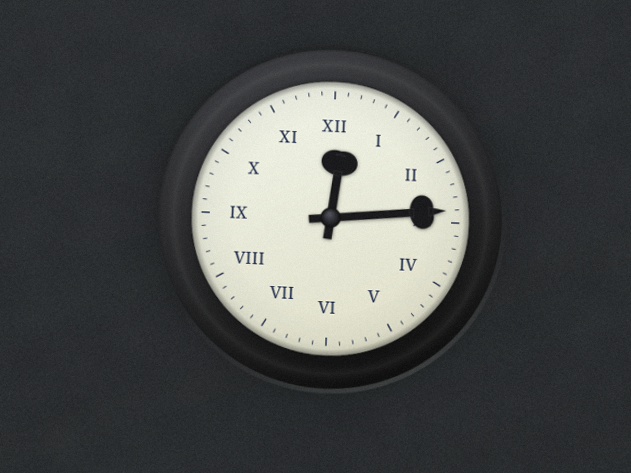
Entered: 12.14
